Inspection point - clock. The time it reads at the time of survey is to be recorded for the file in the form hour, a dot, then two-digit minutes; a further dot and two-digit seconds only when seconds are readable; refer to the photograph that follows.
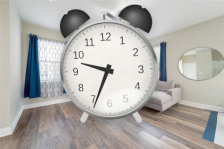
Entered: 9.34
